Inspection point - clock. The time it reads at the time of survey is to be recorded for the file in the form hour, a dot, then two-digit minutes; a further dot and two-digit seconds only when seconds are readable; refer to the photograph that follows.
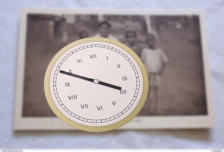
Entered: 3.49
